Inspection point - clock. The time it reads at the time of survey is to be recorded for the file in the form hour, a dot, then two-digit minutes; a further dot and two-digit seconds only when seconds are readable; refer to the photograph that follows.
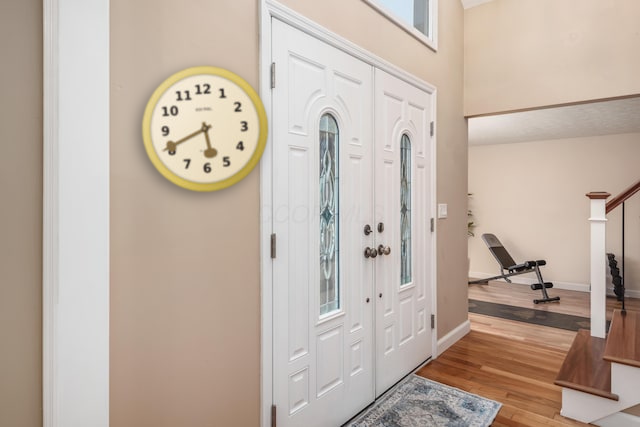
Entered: 5.41
